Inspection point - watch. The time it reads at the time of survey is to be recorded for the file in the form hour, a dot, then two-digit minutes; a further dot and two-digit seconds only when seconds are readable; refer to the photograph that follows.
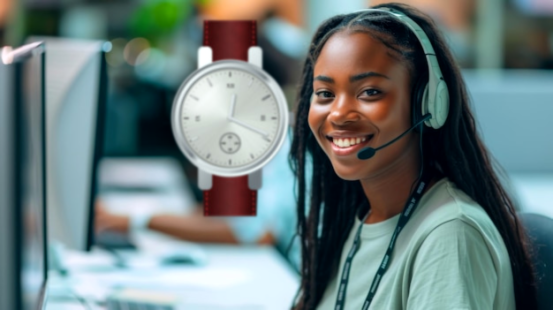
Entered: 12.19
